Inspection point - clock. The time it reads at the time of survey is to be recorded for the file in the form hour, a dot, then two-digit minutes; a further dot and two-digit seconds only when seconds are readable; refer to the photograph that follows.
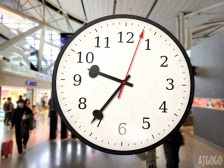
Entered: 9.36.03
